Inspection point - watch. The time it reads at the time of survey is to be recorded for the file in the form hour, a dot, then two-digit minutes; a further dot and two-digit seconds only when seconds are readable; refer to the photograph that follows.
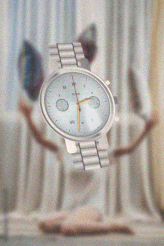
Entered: 2.32
